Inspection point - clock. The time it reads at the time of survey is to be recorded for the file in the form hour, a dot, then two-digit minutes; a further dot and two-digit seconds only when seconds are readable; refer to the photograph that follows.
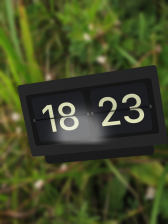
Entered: 18.23
